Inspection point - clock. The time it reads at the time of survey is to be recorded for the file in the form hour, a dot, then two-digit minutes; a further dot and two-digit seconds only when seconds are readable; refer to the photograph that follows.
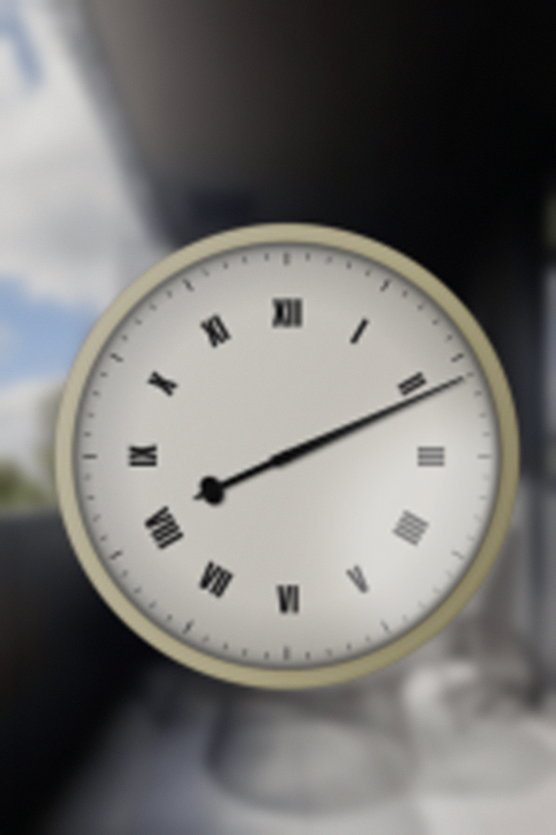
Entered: 8.11
